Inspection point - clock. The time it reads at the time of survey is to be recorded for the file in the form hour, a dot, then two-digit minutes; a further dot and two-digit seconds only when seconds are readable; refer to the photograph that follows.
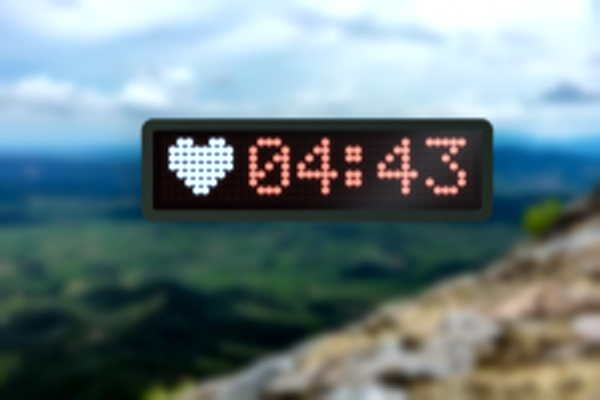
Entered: 4.43
